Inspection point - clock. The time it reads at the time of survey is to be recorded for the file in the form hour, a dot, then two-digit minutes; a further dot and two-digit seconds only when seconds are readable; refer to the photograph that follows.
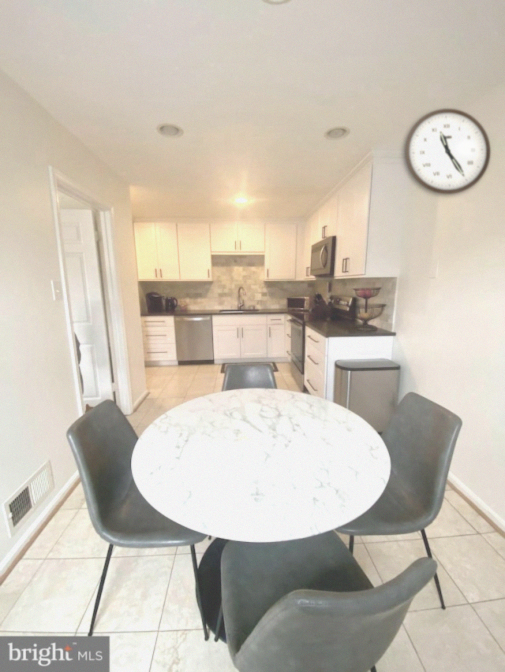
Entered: 11.25
